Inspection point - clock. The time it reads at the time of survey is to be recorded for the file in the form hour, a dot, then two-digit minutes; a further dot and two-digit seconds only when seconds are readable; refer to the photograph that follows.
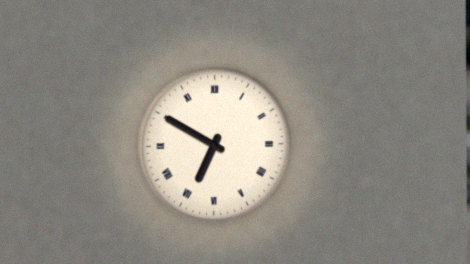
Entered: 6.50
